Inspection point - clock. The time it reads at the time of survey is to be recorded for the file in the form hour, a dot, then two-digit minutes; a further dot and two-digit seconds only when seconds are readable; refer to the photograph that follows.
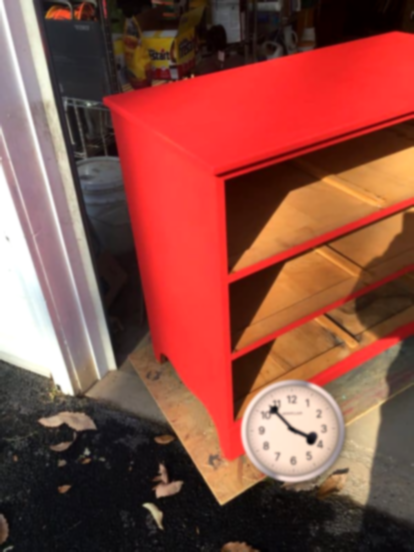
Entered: 3.53
